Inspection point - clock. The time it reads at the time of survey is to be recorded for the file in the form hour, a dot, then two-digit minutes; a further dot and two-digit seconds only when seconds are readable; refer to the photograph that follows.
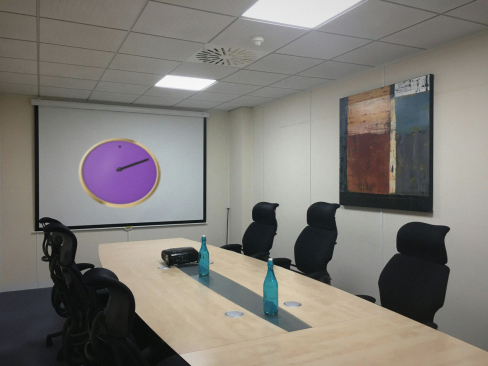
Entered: 2.11
